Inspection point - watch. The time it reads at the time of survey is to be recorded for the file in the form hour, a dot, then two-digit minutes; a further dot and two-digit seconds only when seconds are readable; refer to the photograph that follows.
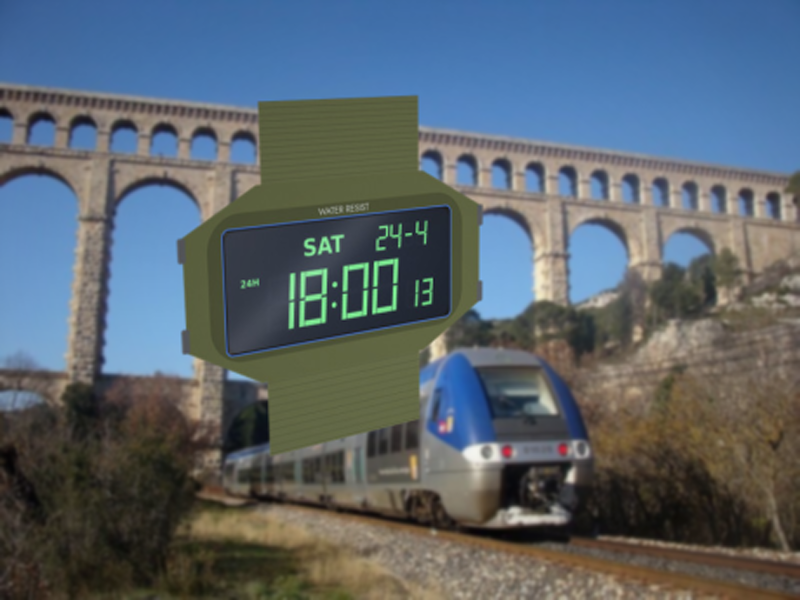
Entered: 18.00.13
